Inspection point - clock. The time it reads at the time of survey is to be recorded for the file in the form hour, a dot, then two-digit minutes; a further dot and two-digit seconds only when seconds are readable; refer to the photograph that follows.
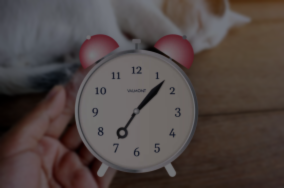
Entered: 7.07
